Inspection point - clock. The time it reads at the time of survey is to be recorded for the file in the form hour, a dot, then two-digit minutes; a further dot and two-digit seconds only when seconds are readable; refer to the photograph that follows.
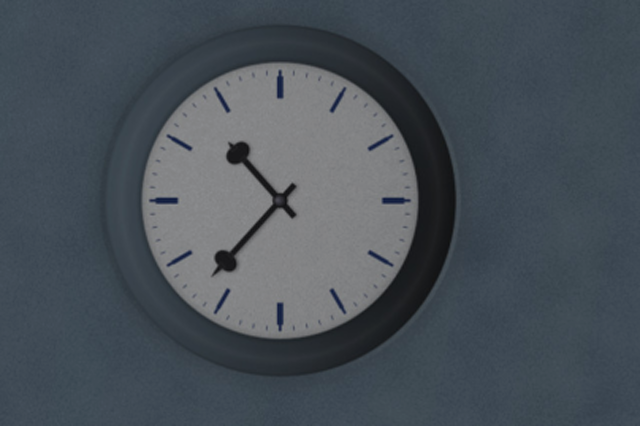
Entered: 10.37
